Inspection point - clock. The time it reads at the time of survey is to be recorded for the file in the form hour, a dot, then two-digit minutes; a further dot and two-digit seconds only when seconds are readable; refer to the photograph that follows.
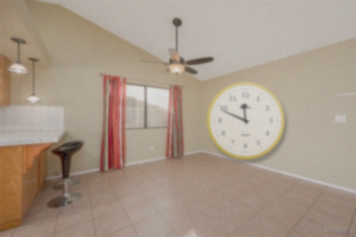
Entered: 11.49
